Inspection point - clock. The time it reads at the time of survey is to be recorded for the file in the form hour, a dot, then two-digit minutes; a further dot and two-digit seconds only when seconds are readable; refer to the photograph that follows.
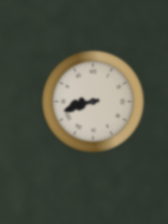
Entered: 8.42
